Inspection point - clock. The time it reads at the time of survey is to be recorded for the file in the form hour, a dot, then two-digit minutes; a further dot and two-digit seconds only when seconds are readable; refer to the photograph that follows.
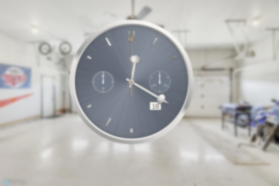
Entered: 12.20
